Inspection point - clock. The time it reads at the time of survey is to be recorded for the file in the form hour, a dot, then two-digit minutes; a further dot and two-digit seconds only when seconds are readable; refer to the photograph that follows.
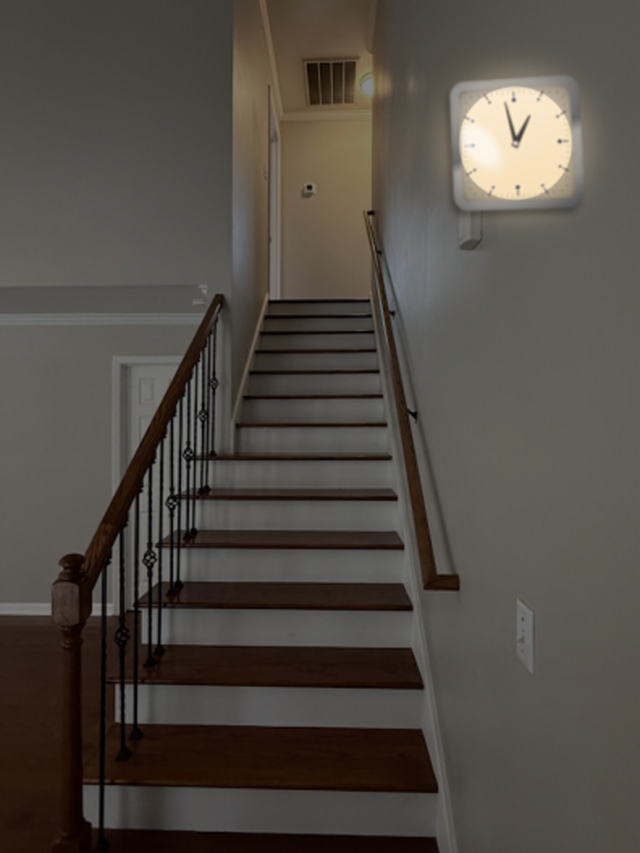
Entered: 12.58
